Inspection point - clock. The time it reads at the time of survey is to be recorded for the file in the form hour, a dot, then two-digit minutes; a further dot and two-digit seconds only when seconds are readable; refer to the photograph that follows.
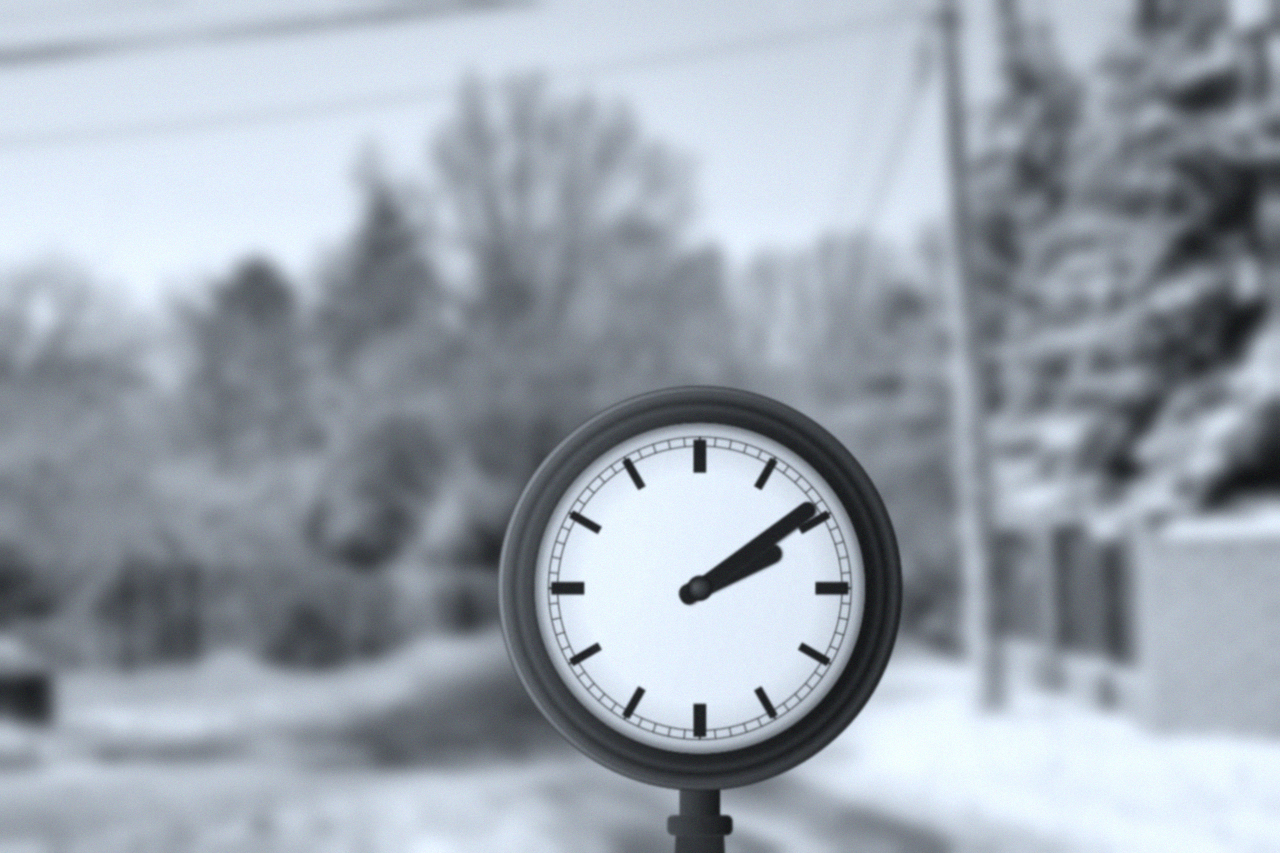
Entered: 2.09
